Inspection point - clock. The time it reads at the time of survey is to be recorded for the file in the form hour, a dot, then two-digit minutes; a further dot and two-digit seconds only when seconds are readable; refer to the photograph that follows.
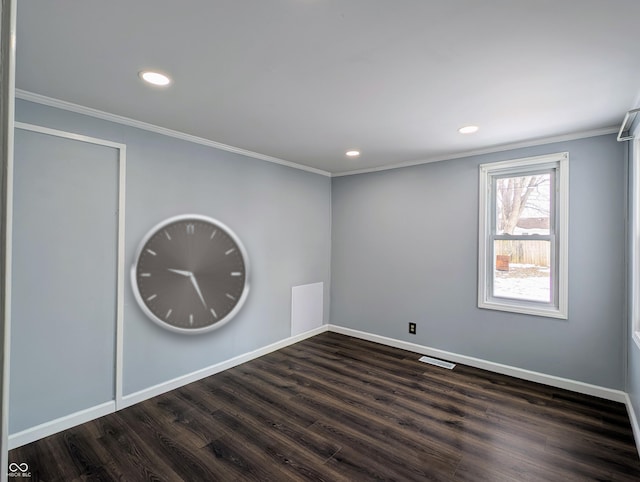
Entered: 9.26
